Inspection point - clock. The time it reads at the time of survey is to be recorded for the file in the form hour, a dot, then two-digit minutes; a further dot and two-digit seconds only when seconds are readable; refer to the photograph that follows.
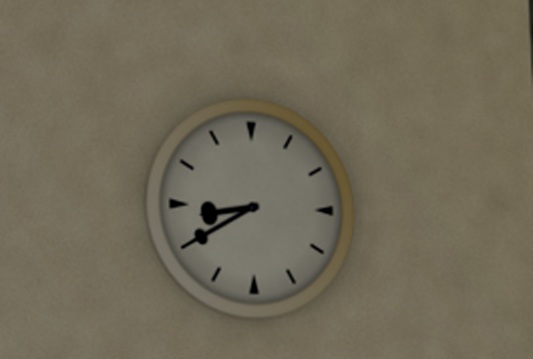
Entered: 8.40
